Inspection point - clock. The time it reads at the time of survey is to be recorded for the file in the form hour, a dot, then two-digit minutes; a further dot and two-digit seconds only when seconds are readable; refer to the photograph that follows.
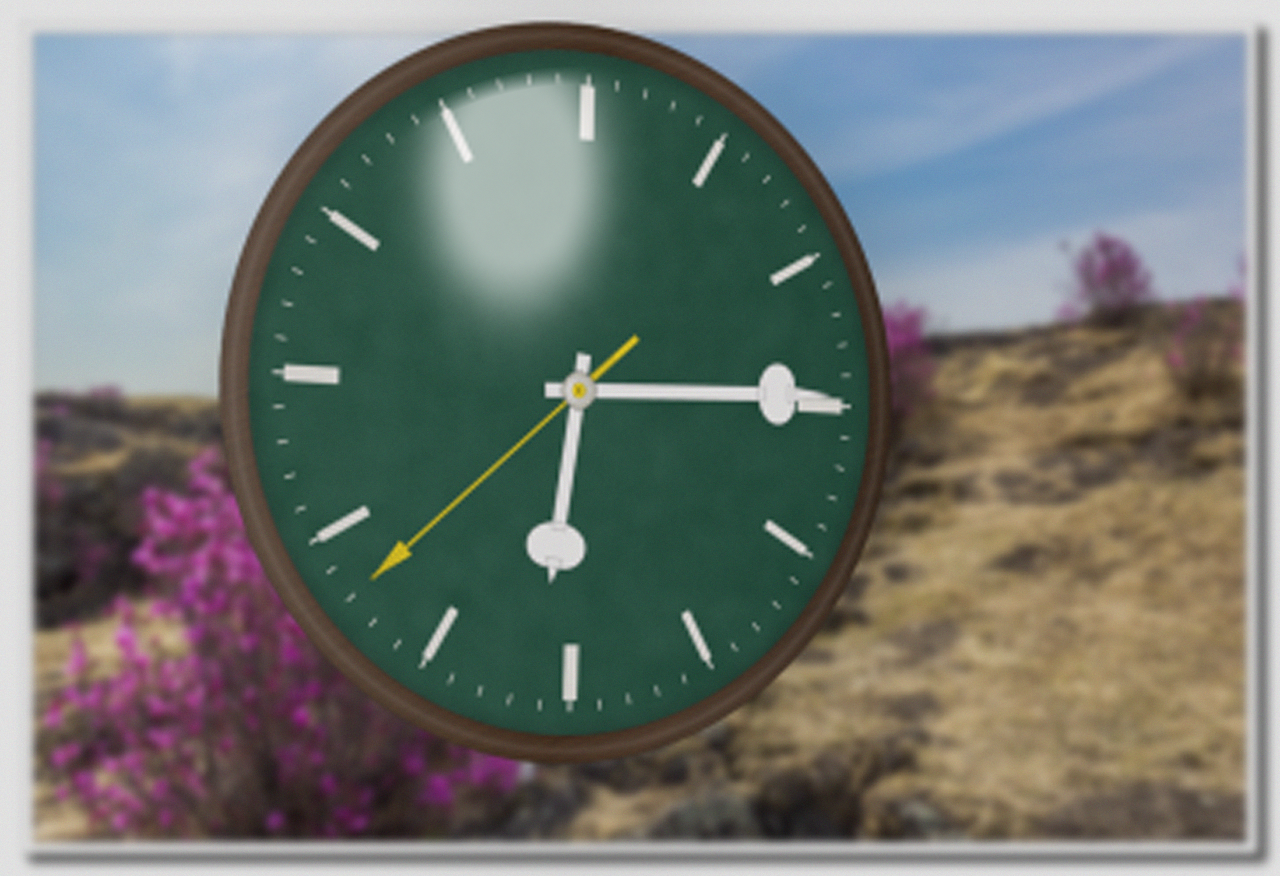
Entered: 6.14.38
